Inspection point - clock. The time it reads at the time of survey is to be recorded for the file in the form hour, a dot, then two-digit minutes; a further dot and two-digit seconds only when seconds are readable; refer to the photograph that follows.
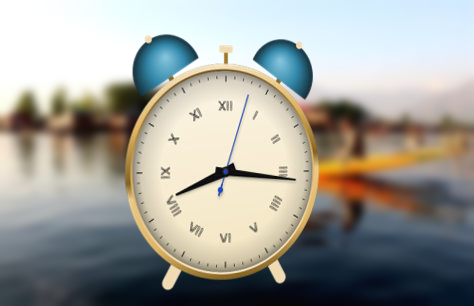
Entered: 8.16.03
